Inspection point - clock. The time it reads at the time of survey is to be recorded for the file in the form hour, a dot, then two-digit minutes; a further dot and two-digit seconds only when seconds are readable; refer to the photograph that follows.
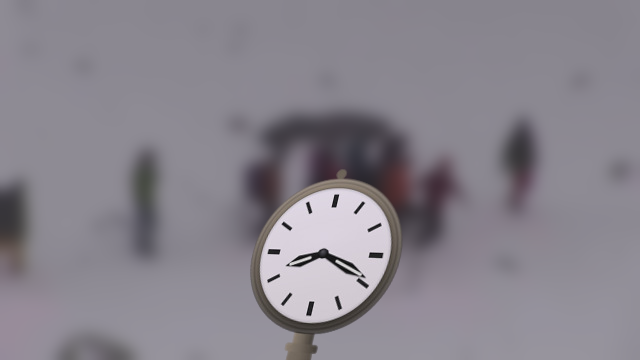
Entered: 8.19
